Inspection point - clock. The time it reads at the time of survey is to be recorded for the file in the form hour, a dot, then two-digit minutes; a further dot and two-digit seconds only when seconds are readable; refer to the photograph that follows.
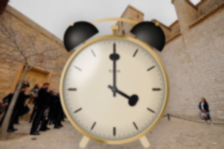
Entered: 4.00
